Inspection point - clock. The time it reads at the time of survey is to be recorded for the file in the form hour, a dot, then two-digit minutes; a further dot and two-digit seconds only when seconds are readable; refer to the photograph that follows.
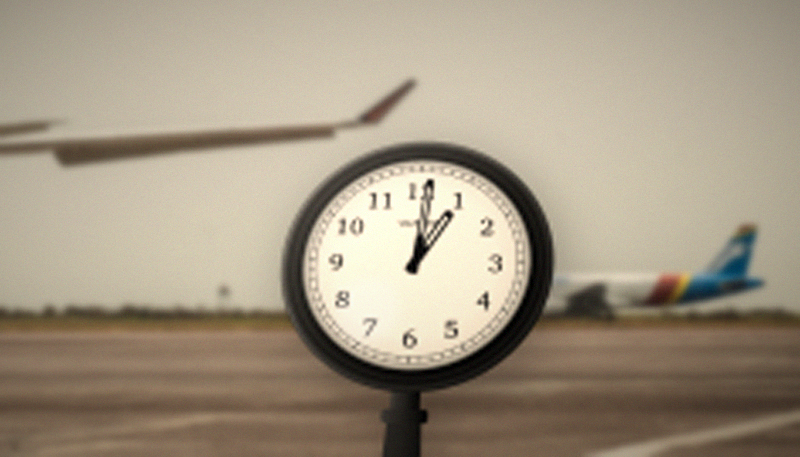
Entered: 1.01
